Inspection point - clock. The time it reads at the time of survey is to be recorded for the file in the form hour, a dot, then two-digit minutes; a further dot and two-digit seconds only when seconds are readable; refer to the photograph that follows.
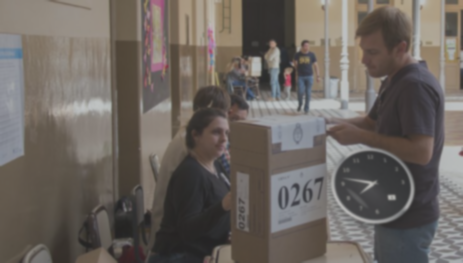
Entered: 7.47
